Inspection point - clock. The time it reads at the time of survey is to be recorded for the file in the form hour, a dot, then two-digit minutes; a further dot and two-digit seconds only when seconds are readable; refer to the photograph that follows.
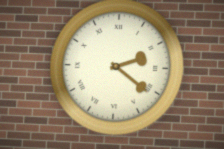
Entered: 2.21
